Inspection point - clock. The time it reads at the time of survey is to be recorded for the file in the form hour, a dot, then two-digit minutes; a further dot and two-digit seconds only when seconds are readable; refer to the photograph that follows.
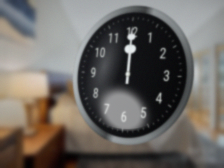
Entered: 12.00
